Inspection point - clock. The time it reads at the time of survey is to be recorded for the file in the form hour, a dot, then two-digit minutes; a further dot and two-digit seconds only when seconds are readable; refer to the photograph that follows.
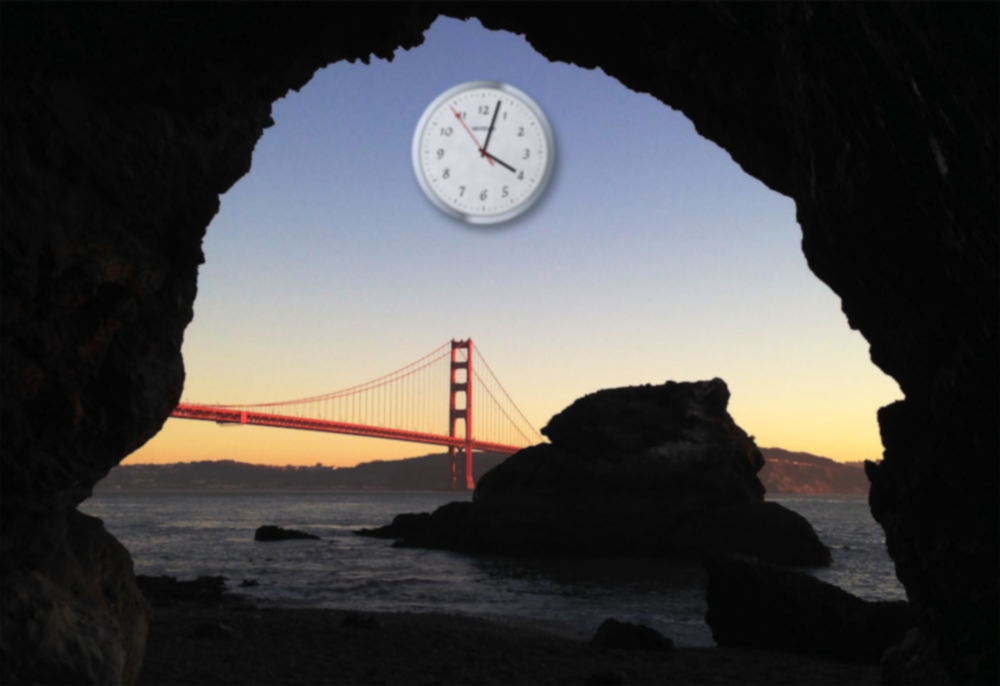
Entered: 4.02.54
